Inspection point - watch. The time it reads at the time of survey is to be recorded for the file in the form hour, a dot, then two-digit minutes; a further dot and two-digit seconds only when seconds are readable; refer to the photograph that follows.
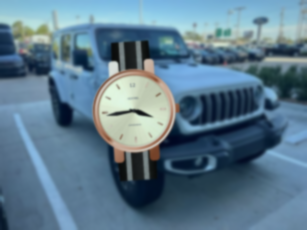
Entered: 3.44
